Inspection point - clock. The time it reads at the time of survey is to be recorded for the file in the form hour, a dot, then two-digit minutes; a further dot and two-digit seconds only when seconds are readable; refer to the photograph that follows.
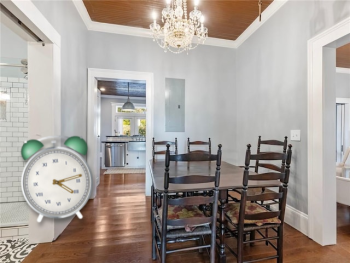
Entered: 4.13
